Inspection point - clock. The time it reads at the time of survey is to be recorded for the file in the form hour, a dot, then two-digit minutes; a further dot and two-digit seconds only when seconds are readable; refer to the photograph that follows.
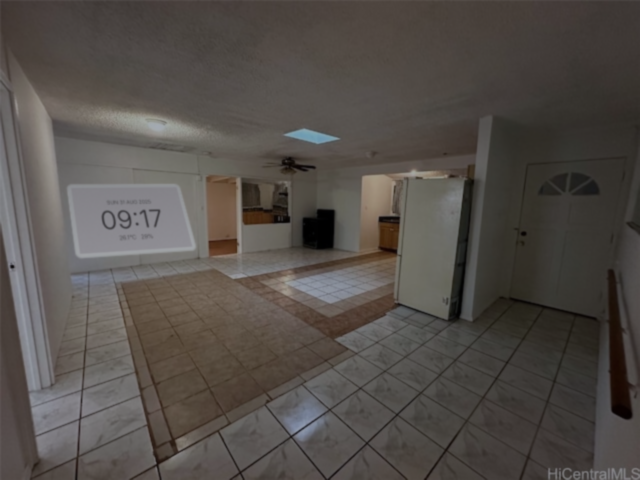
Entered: 9.17
